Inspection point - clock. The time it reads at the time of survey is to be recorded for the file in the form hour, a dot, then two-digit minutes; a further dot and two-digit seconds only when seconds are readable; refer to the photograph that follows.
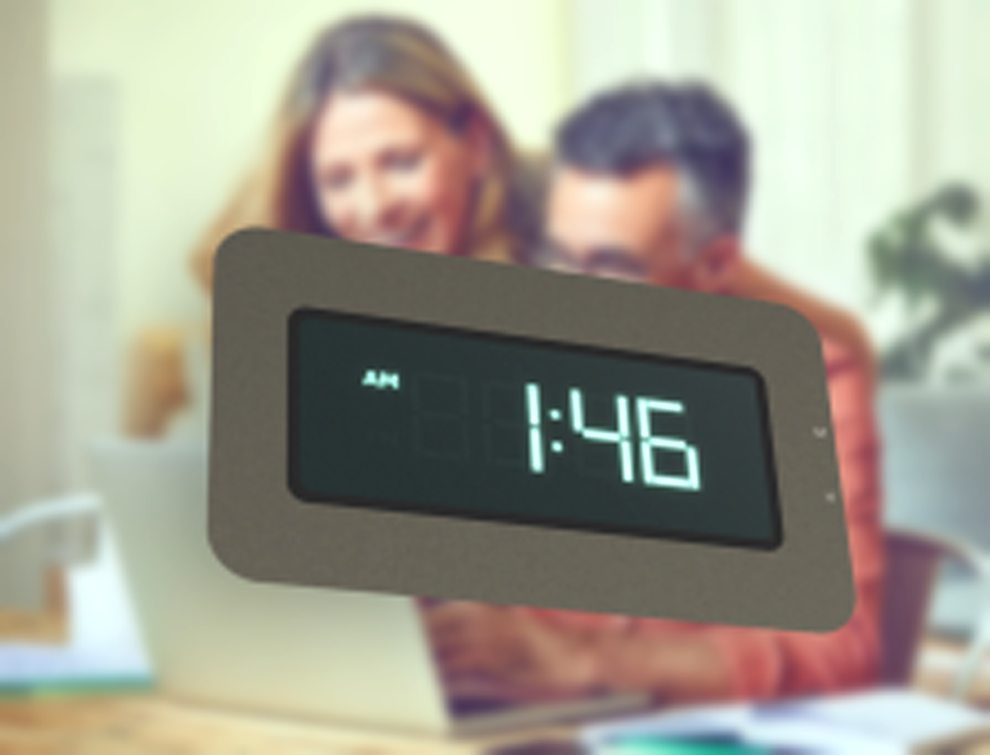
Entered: 1.46
